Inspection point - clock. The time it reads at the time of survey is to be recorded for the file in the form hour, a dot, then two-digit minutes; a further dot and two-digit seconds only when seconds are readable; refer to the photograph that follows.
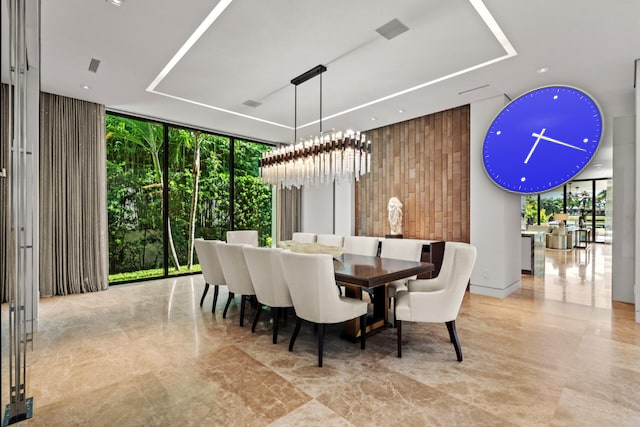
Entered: 6.17
